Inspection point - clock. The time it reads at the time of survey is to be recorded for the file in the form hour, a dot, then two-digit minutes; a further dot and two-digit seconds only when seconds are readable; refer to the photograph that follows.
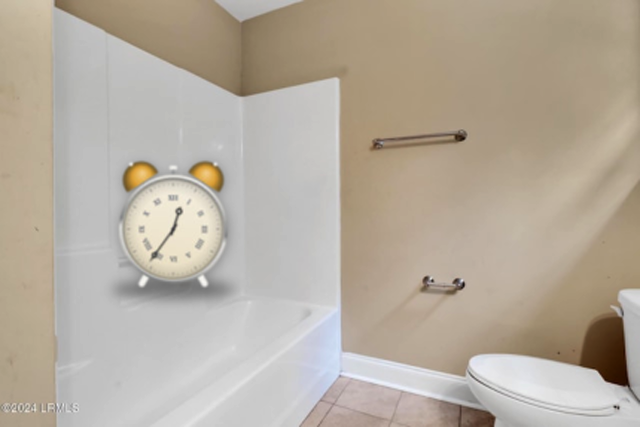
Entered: 12.36
